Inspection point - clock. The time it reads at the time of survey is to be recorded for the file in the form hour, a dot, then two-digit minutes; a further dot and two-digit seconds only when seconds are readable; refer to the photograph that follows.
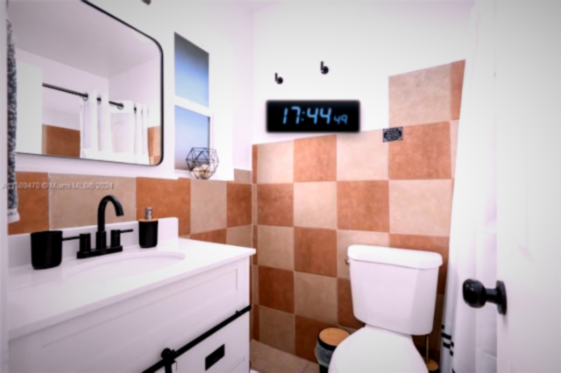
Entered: 17.44
